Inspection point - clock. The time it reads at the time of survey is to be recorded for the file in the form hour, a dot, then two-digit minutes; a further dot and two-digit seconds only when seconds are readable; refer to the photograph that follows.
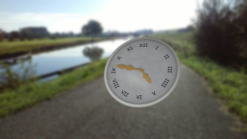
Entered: 4.47
